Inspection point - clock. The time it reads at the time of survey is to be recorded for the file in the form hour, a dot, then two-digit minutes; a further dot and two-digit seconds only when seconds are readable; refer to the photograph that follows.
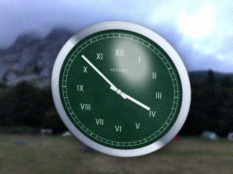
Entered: 3.52
